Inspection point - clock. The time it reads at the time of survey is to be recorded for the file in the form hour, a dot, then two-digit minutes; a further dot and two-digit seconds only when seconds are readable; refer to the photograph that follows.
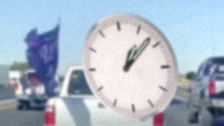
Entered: 1.08
